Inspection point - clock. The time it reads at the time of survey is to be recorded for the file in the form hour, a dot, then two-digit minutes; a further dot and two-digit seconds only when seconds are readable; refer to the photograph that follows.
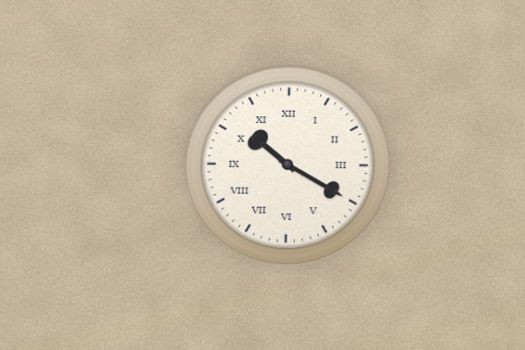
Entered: 10.20
